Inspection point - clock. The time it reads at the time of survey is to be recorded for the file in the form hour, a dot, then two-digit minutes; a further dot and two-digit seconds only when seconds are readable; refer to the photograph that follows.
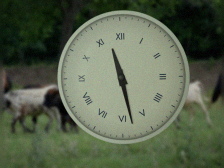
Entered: 11.28
